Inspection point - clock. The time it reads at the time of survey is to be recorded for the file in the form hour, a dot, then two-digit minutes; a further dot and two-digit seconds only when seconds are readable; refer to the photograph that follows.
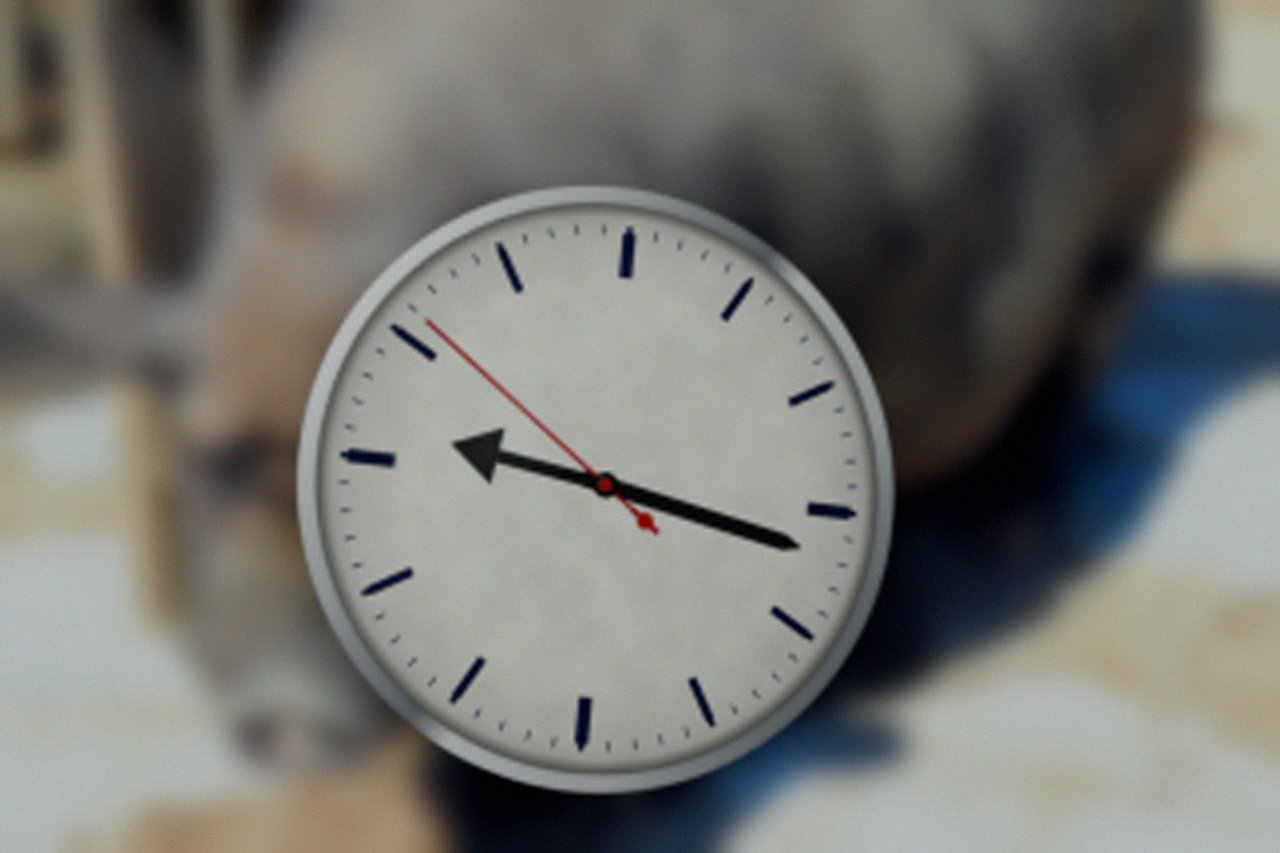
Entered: 9.16.51
